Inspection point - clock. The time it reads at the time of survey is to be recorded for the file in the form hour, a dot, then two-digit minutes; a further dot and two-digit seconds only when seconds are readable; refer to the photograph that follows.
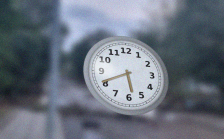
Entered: 5.41
